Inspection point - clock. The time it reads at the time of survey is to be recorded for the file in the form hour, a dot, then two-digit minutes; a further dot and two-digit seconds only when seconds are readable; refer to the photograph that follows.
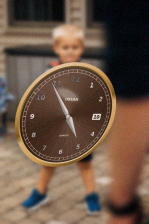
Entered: 4.54
